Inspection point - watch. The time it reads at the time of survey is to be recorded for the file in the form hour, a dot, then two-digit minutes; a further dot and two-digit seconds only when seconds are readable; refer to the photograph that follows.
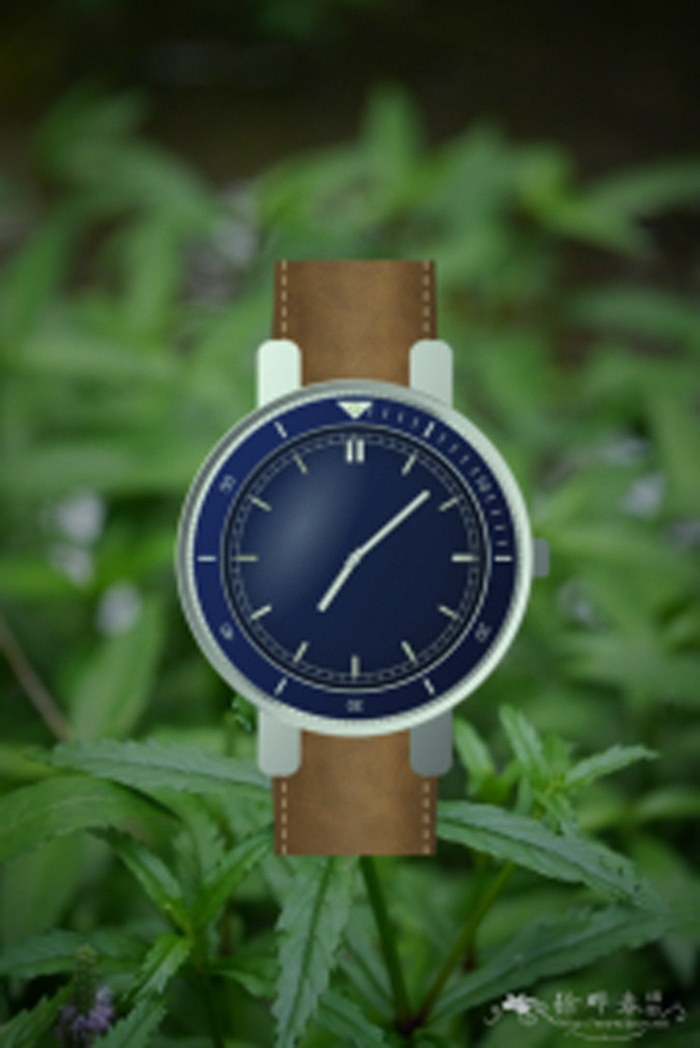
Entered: 7.08
